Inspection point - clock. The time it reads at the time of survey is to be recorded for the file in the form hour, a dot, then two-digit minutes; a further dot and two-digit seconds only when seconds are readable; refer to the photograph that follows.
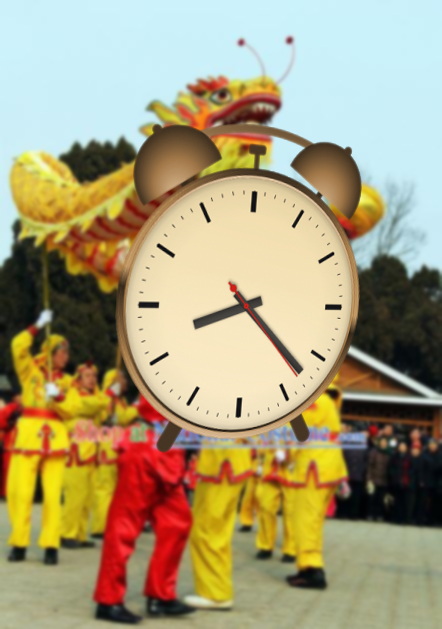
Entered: 8.22.23
